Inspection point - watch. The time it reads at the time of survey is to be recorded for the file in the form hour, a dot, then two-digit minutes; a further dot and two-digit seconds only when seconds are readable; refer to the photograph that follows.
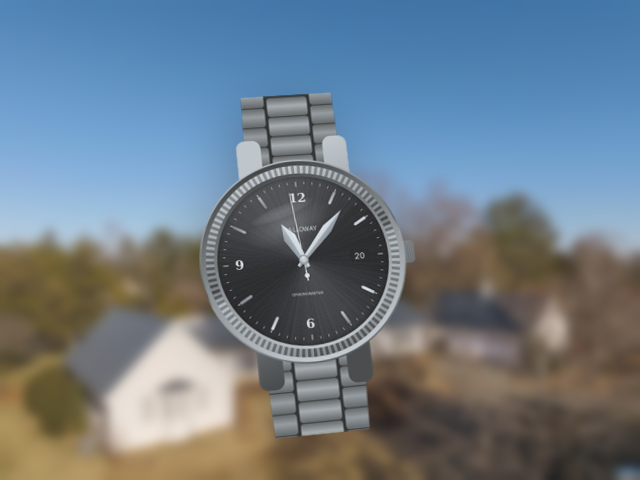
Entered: 11.06.59
